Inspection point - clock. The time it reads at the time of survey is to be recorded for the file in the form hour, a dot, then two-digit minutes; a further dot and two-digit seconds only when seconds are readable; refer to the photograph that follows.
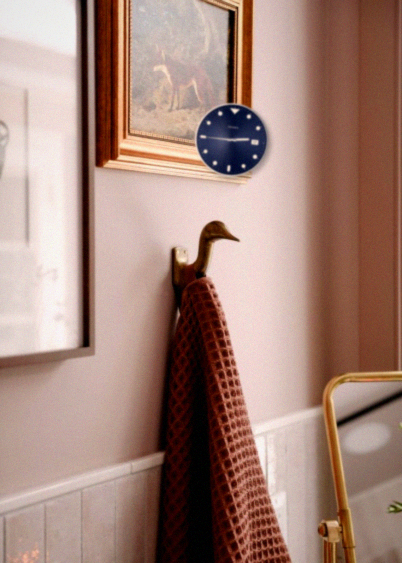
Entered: 2.45
